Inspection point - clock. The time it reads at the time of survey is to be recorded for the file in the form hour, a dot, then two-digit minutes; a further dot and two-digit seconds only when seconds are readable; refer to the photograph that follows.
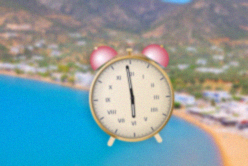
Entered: 5.59
